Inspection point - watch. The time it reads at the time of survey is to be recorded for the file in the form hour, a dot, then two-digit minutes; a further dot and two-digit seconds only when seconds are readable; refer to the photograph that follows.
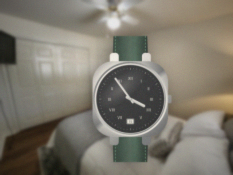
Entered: 3.54
